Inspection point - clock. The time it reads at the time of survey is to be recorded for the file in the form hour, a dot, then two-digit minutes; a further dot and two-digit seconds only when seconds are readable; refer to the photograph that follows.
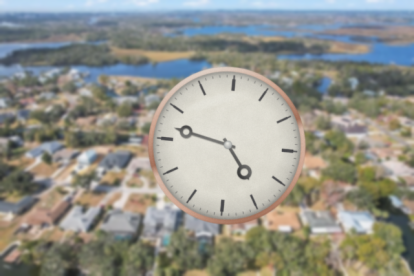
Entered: 4.47
